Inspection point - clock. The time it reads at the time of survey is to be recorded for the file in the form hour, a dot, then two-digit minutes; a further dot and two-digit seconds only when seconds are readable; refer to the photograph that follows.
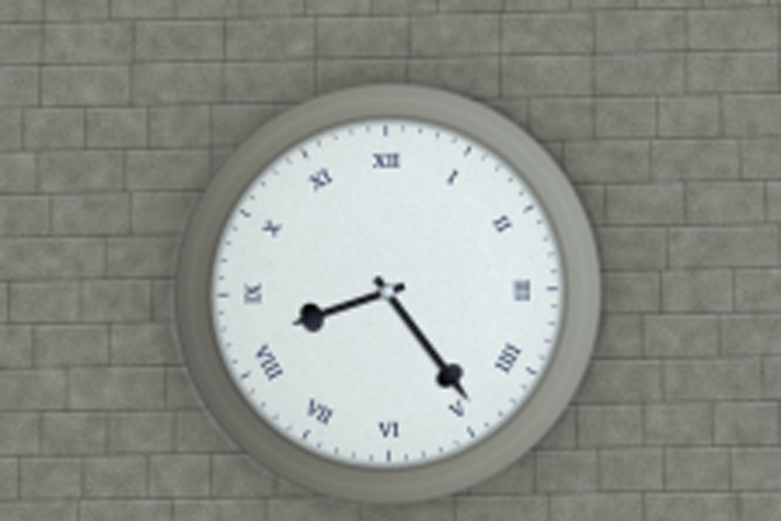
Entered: 8.24
